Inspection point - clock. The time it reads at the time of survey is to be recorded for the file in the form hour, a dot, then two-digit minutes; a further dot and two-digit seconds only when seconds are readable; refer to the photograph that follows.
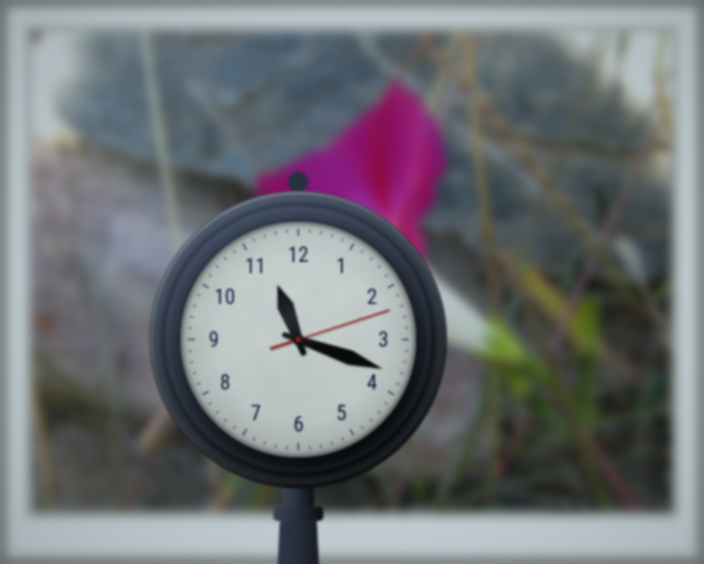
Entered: 11.18.12
